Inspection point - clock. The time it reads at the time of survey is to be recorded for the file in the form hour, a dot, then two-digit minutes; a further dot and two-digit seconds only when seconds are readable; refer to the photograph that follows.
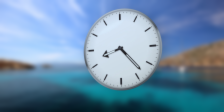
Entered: 8.23
